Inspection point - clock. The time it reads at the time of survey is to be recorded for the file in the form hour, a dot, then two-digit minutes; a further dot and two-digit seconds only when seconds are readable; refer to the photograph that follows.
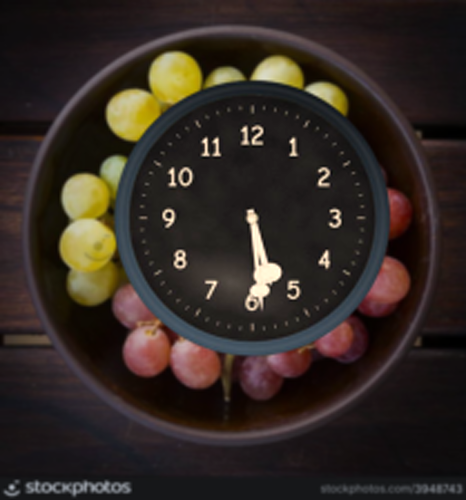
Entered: 5.29
